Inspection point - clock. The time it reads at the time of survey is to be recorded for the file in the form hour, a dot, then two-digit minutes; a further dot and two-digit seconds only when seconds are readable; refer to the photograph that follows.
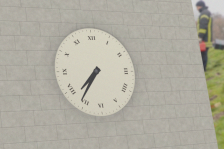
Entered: 7.36
